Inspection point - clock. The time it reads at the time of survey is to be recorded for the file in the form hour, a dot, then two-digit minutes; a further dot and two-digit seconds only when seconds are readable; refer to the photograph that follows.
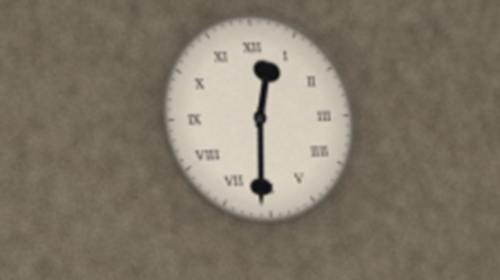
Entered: 12.31
